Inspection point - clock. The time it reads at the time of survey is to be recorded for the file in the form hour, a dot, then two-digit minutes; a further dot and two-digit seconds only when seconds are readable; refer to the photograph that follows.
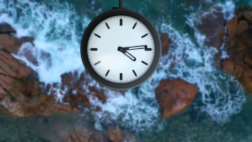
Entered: 4.14
